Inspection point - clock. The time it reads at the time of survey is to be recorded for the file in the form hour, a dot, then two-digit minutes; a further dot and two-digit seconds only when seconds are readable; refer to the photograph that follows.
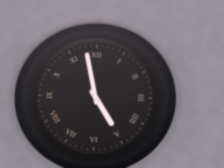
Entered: 4.58
